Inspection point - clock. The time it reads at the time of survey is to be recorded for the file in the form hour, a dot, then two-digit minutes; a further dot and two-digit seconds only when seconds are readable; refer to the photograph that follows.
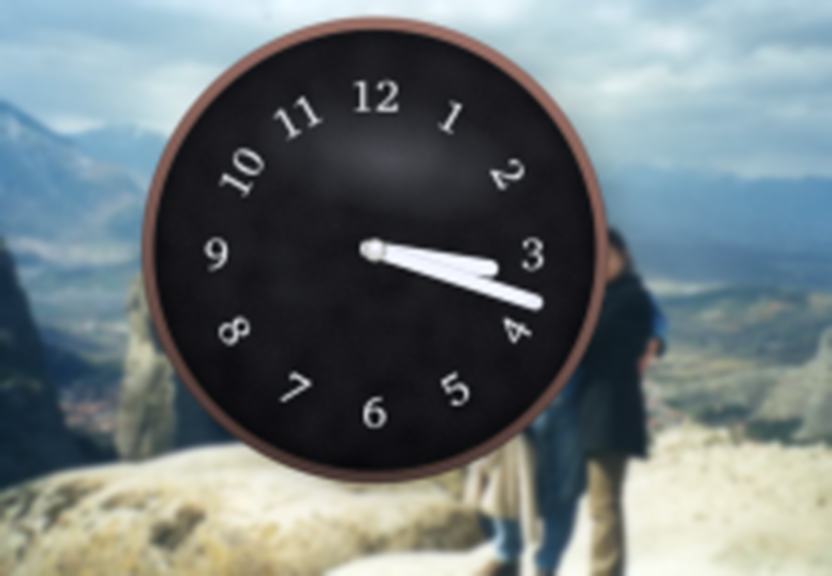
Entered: 3.18
